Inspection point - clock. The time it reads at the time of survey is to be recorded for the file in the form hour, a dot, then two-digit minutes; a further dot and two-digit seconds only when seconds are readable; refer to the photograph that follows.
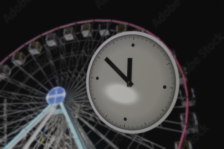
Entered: 11.51
